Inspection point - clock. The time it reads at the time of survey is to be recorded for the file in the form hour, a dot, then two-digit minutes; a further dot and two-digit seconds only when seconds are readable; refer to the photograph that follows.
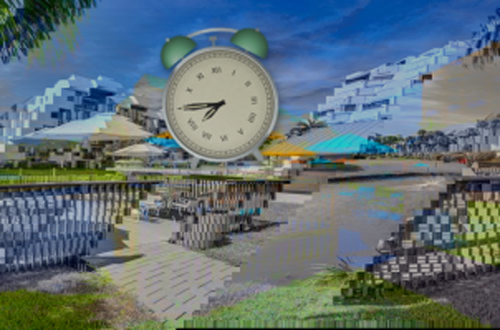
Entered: 7.45
